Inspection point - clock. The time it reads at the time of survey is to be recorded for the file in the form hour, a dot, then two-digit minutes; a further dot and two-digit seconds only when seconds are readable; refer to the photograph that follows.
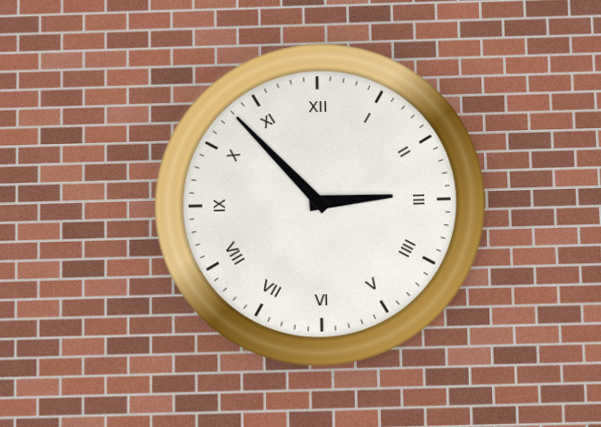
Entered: 2.53
